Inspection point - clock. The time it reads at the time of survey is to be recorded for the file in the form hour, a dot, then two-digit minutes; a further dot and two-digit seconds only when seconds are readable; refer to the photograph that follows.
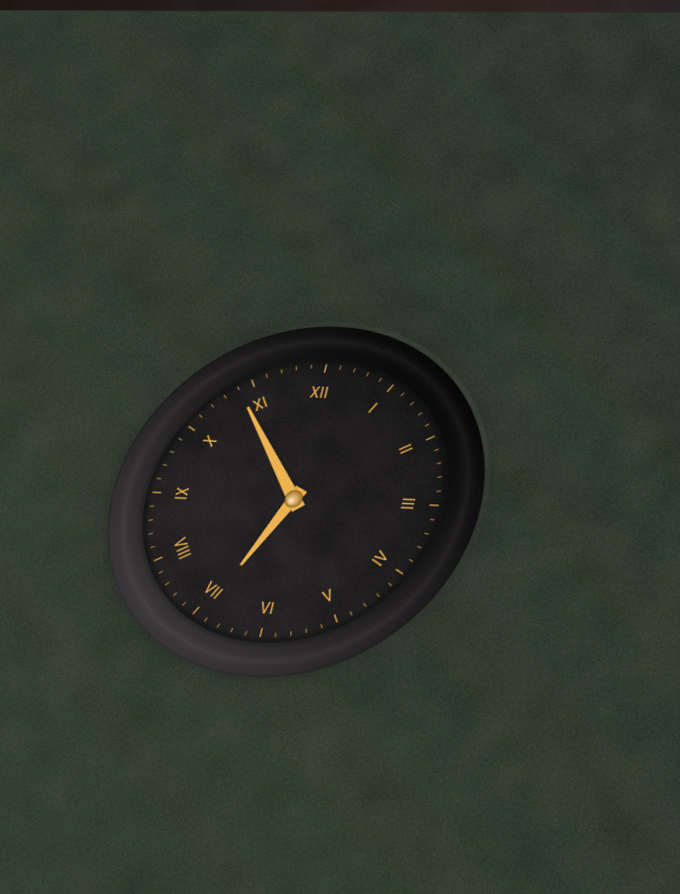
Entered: 6.54
